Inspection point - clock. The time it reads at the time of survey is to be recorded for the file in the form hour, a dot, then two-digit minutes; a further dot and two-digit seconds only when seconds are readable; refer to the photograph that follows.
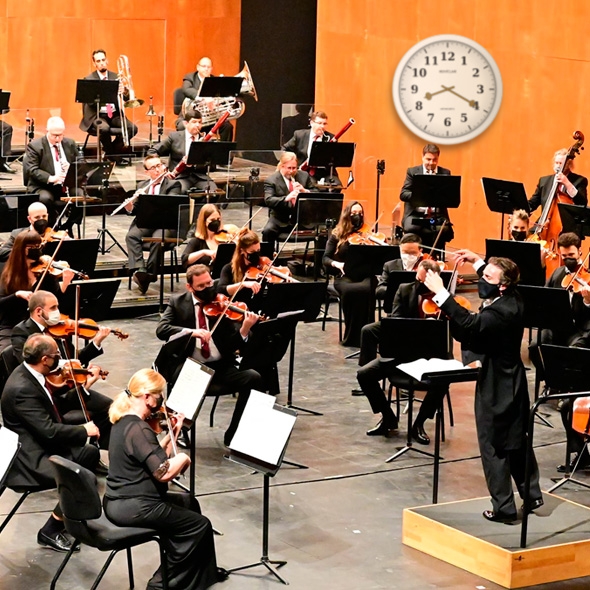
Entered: 8.20
